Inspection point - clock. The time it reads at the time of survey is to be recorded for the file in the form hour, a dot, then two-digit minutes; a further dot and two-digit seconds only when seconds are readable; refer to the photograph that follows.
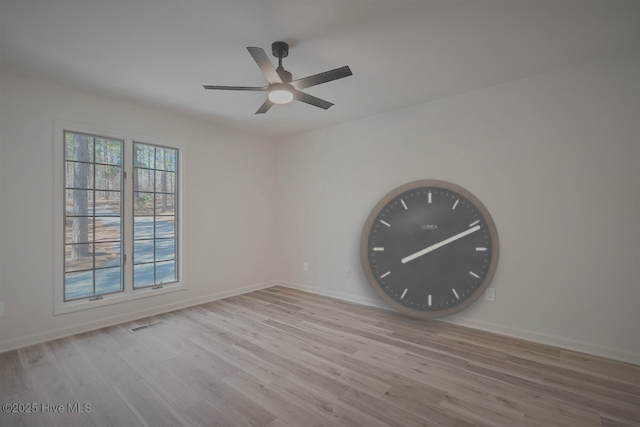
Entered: 8.11
